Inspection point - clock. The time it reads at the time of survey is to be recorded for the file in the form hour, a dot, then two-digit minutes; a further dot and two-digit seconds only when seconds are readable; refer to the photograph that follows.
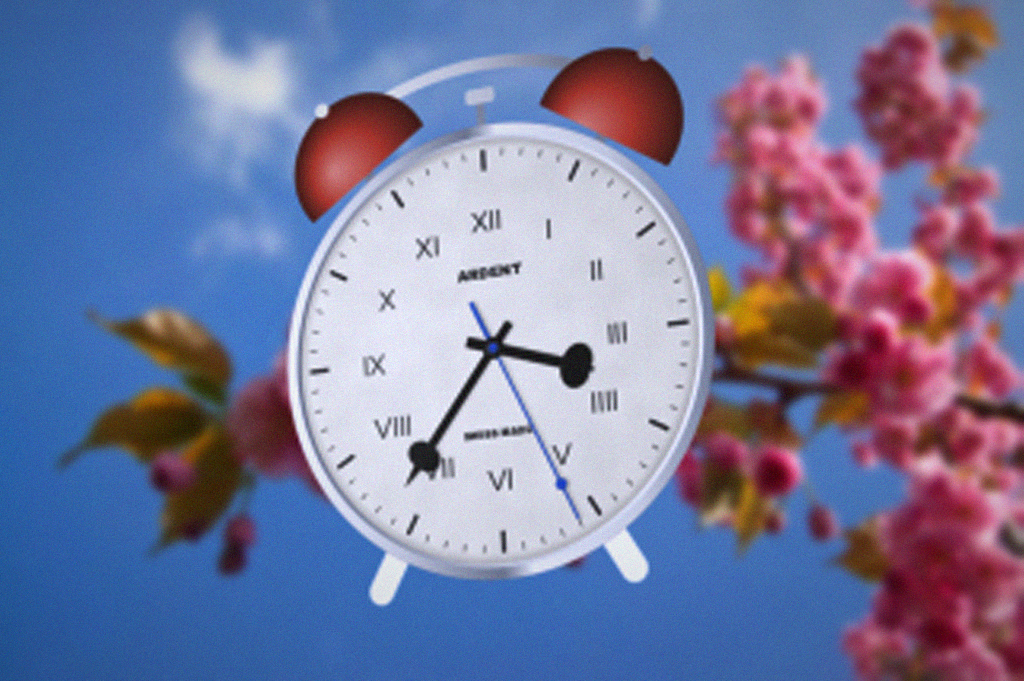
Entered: 3.36.26
